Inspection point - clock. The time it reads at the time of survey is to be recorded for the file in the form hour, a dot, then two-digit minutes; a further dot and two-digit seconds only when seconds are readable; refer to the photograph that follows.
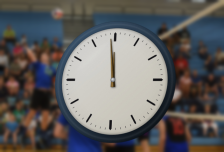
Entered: 11.59
